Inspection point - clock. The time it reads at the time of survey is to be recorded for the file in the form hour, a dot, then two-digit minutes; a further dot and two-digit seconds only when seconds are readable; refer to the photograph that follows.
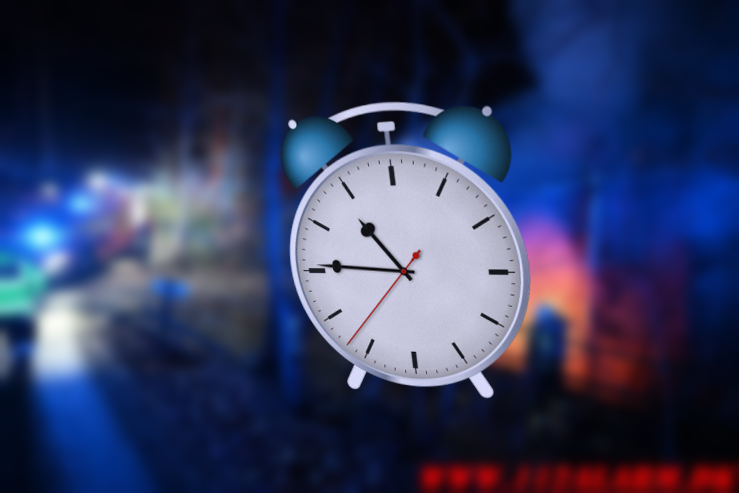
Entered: 10.45.37
